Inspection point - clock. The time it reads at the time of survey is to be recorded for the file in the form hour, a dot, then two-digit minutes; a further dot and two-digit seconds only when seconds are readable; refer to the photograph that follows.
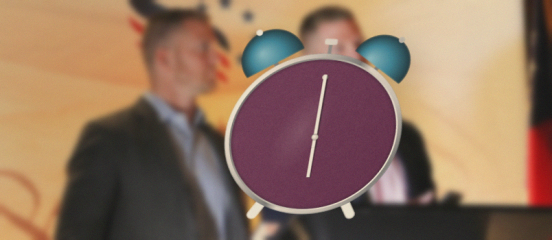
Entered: 6.00
